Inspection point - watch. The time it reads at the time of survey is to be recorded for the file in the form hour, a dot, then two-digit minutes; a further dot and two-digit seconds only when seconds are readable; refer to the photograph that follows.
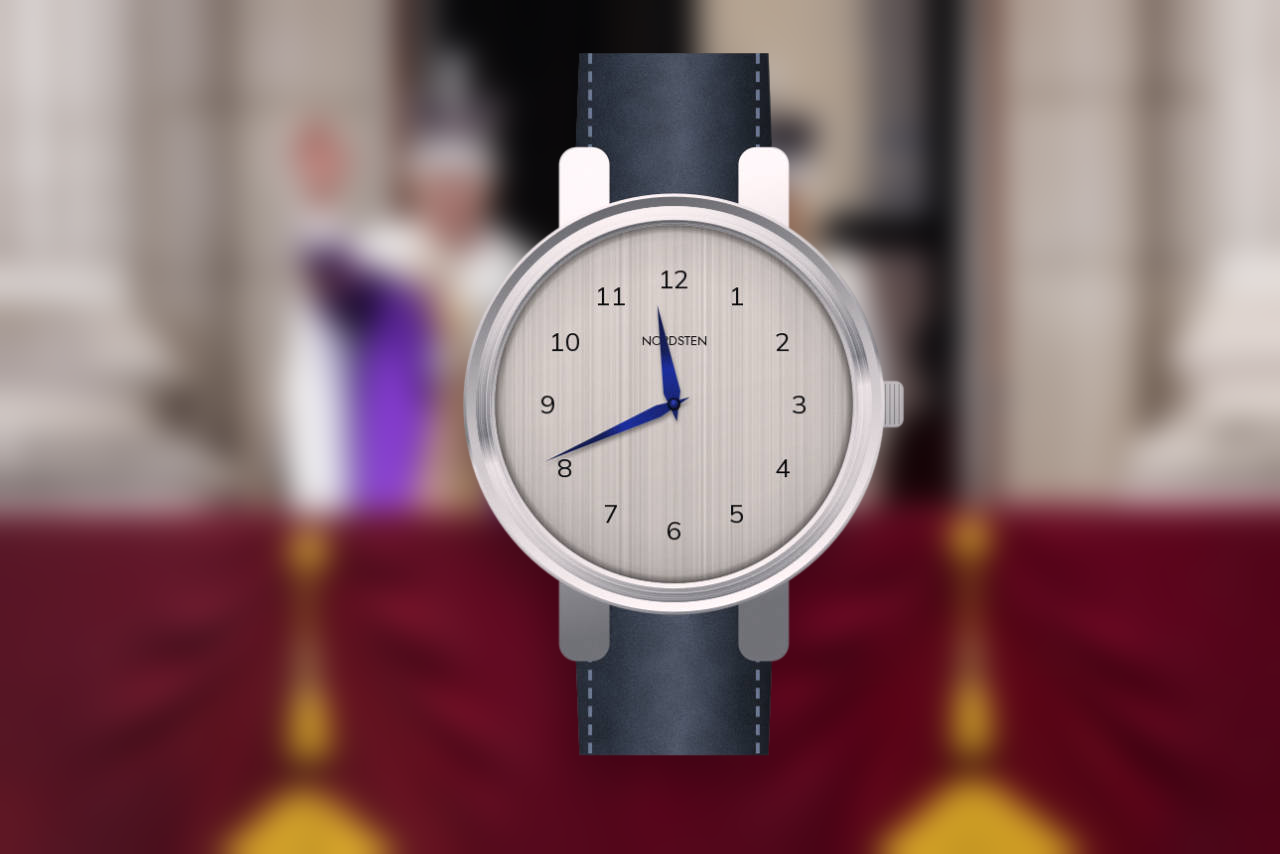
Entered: 11.41
